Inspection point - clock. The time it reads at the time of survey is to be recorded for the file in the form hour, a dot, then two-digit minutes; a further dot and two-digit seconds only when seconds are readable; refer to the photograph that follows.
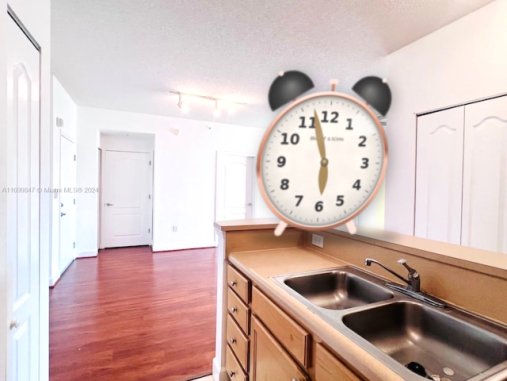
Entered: 5.57
